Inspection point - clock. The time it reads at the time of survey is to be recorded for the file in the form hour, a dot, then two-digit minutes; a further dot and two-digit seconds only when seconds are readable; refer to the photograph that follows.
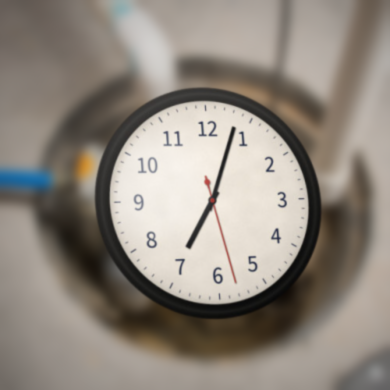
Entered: 7.03.28
